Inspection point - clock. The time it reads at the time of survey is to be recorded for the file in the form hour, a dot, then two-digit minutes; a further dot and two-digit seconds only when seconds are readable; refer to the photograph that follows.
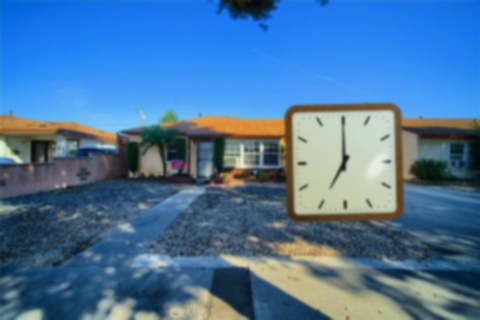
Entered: 7.00
